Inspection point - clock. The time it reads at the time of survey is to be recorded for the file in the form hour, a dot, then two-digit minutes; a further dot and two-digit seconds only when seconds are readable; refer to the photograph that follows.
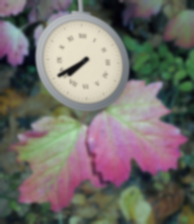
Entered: 7.40
